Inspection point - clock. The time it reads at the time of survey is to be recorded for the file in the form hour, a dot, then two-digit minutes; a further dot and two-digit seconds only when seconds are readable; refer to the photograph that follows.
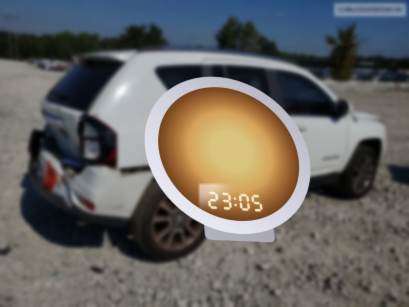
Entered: 23.05
